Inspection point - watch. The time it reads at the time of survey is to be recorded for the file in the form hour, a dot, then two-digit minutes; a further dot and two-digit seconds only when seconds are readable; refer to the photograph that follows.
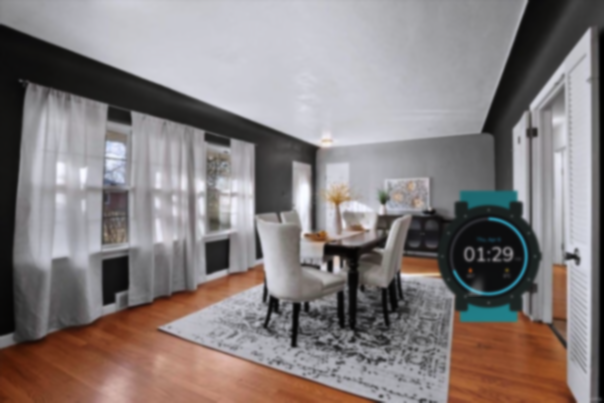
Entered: 1.29
